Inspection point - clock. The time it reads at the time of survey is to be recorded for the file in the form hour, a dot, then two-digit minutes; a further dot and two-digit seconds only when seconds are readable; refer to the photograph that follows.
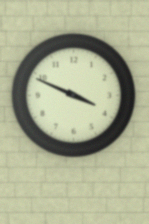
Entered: 3.49
